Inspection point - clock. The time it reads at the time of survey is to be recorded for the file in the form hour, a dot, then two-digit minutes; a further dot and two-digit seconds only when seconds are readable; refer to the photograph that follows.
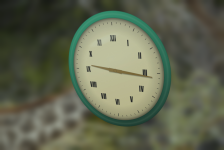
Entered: 9.16
